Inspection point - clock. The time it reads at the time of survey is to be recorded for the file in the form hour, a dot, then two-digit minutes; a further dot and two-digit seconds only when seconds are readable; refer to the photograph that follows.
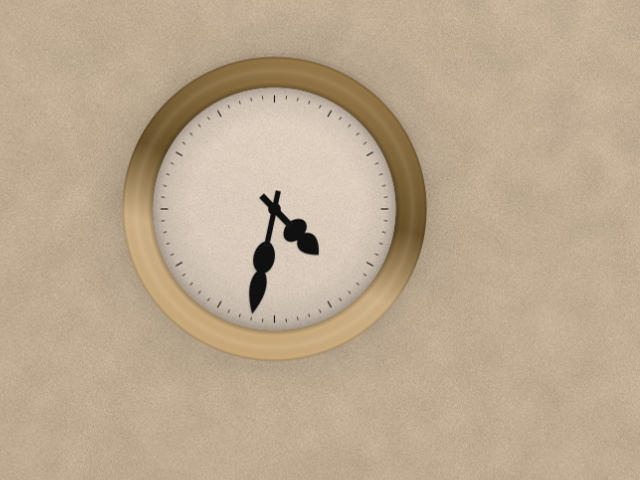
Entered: 4.32
